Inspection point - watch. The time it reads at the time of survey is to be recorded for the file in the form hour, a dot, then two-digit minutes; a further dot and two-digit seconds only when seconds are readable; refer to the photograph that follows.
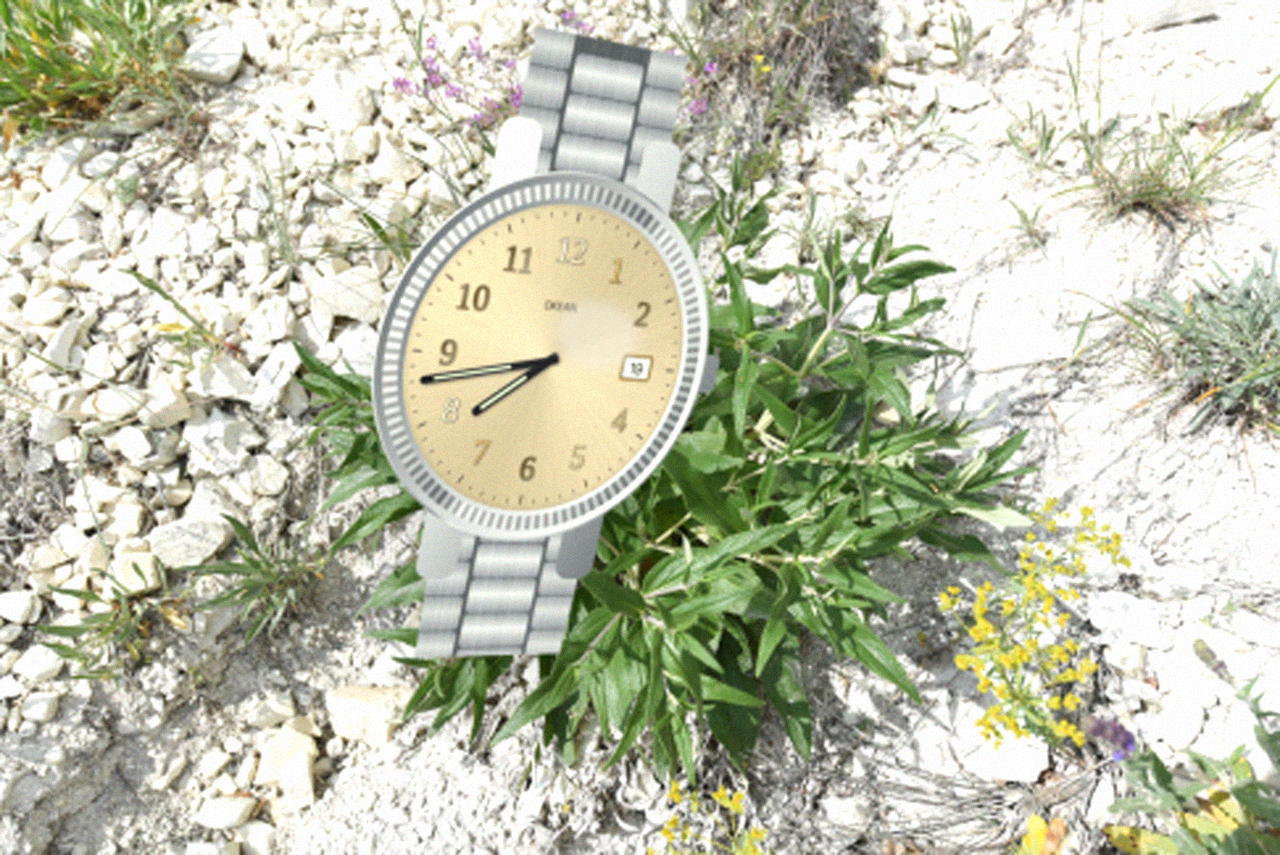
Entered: 7.43
